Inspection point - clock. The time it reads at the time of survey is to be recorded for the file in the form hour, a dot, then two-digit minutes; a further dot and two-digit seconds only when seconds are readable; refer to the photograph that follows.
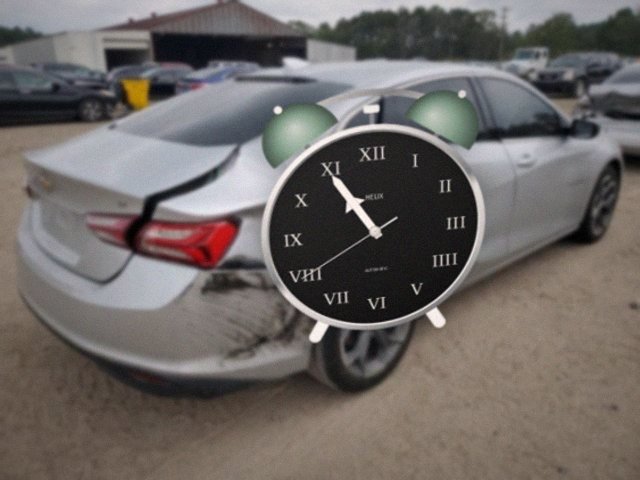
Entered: 10.54.40
